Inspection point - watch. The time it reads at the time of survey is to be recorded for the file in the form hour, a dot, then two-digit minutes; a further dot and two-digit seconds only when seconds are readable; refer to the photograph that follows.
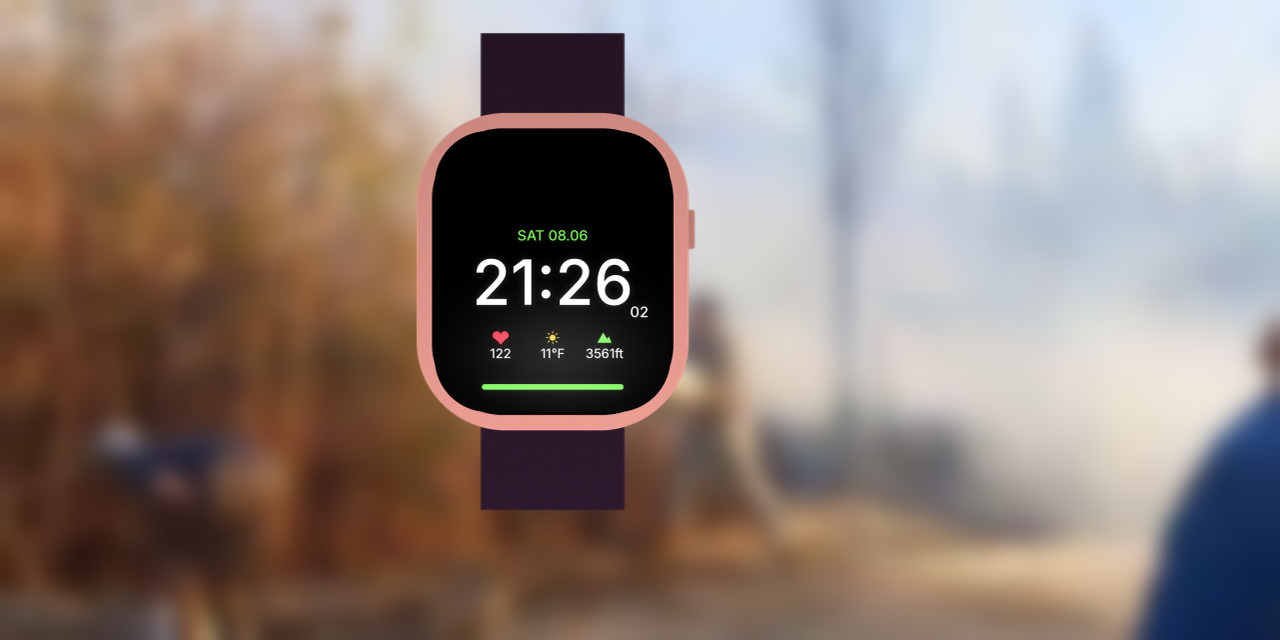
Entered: 21.26.02
